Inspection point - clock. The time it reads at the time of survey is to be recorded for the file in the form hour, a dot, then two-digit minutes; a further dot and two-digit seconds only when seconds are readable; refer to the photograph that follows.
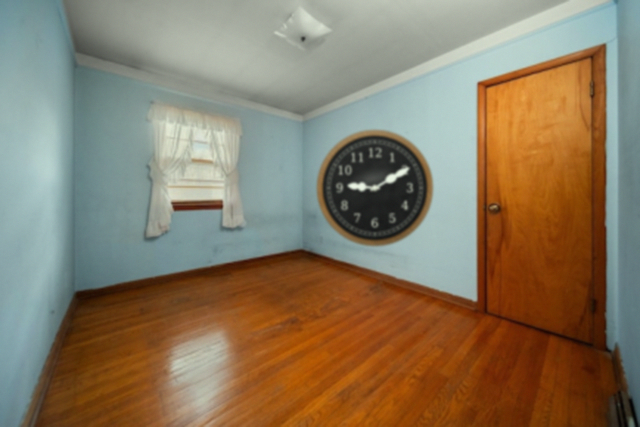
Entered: 9.10
